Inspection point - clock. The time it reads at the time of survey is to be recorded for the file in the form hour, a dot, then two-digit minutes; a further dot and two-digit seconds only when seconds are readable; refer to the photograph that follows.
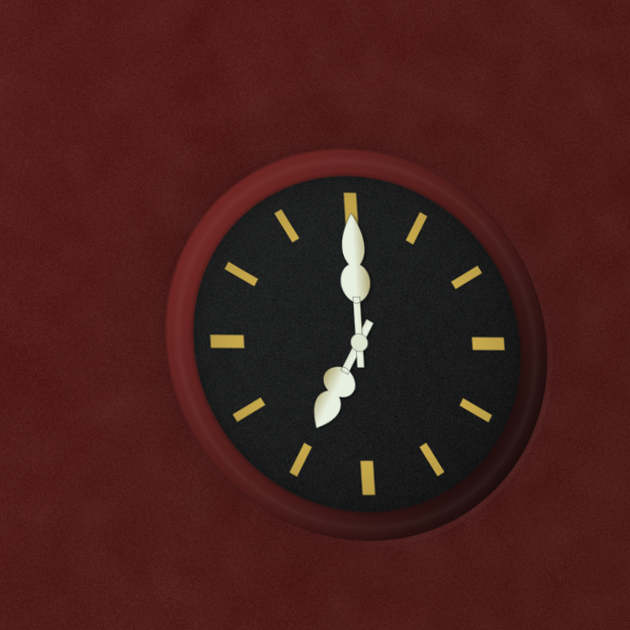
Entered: 7.00
